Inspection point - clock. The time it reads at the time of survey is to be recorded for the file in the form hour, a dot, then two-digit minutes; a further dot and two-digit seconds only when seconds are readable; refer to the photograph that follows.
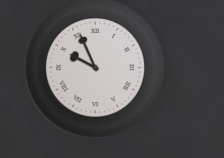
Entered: 9.56
